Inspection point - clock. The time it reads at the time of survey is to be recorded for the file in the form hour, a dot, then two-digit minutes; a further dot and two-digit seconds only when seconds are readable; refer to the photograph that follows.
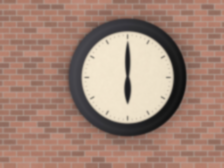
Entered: 6.00
